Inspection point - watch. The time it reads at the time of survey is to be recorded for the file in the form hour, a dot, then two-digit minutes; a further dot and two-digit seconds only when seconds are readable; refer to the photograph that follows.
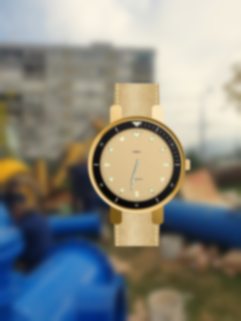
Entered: 6.32
